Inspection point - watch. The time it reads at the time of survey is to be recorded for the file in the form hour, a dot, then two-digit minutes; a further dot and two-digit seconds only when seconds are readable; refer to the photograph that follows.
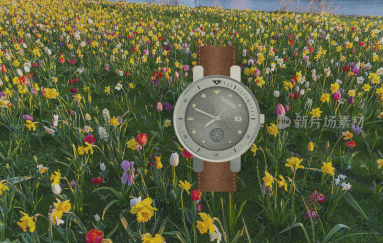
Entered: 7.49
